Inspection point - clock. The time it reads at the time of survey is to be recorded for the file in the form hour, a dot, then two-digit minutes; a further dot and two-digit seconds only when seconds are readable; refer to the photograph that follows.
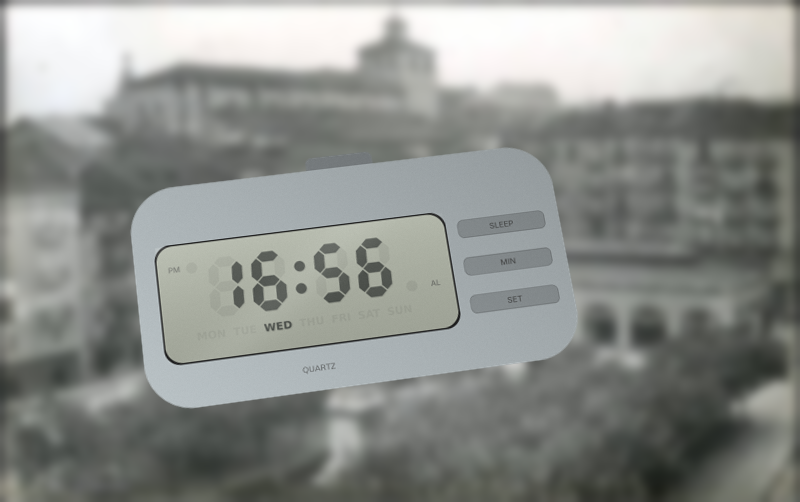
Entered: 16.56
